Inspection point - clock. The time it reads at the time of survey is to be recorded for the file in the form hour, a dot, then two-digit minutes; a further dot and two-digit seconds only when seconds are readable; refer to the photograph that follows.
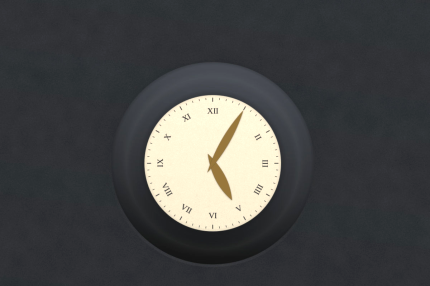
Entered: 5.05
